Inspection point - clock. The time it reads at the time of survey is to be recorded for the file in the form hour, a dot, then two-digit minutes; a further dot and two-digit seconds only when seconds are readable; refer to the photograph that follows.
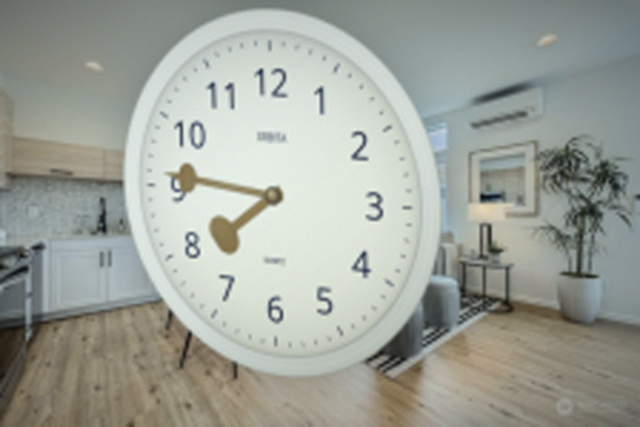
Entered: 7.46
